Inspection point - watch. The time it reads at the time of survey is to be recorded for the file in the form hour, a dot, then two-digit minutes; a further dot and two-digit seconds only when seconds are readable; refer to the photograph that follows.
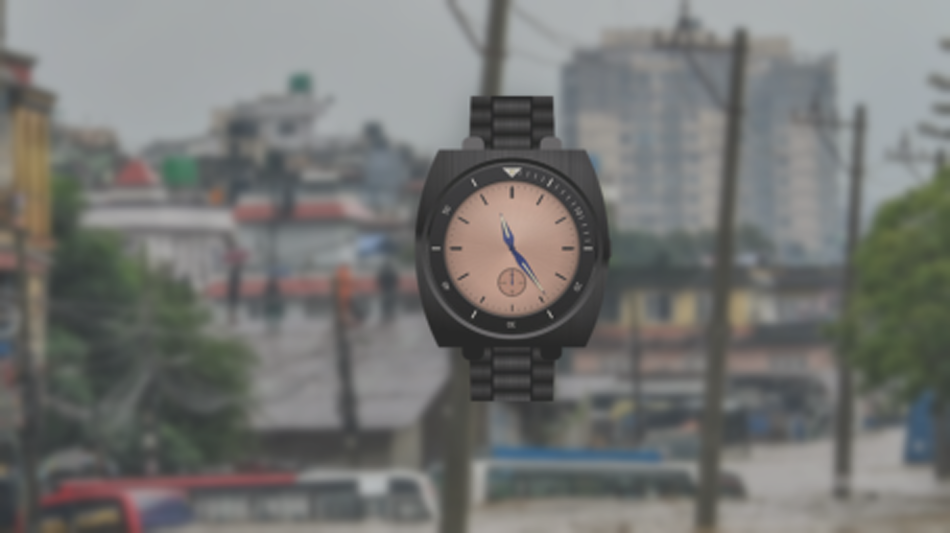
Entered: 11.24
